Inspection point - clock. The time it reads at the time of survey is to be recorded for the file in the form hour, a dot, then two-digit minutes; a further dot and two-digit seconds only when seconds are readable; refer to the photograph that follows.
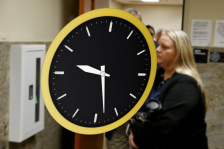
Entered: 9.28
